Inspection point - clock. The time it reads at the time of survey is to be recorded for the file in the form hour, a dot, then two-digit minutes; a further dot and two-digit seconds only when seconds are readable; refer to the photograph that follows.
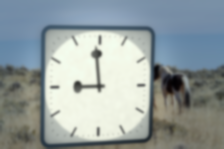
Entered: 8.59
